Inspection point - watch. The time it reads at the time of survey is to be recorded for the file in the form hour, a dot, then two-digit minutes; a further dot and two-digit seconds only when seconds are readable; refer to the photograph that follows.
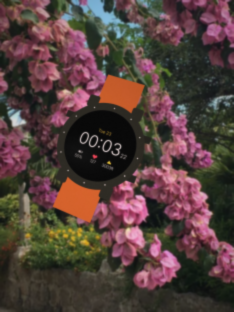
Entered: 0.03
